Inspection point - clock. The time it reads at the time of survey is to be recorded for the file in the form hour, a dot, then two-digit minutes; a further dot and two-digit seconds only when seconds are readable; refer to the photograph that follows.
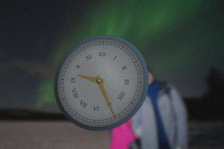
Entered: 9.25
